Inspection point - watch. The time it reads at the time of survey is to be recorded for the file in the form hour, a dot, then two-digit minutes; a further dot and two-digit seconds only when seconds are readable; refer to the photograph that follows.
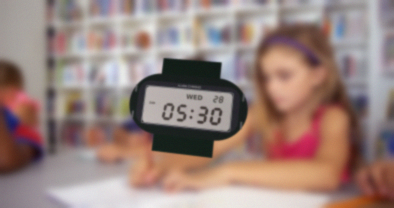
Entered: 5.30
